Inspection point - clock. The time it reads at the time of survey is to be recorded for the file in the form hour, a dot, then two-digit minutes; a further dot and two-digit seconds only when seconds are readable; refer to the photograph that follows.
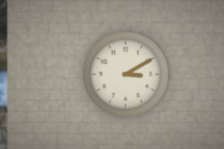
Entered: 3.10
